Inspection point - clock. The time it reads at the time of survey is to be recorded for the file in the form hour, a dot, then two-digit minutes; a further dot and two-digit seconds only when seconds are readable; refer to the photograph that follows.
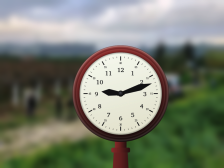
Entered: 9.12
